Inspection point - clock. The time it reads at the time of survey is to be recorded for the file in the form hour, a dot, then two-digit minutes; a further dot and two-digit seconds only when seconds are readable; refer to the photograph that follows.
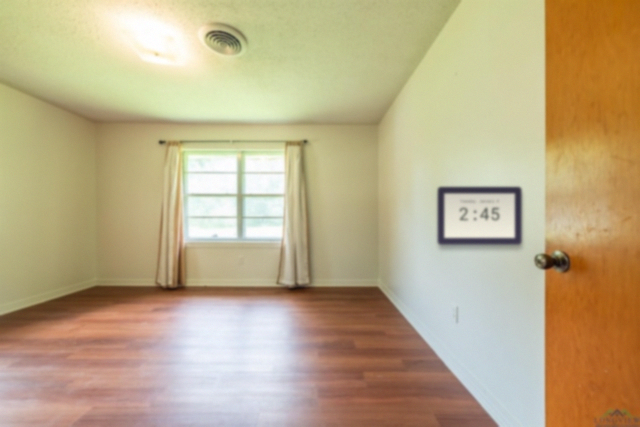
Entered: 2.45
